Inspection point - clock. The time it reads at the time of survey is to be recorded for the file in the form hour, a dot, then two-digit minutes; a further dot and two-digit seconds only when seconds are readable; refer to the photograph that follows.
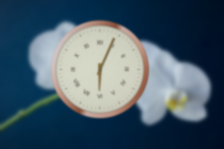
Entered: 6.04
